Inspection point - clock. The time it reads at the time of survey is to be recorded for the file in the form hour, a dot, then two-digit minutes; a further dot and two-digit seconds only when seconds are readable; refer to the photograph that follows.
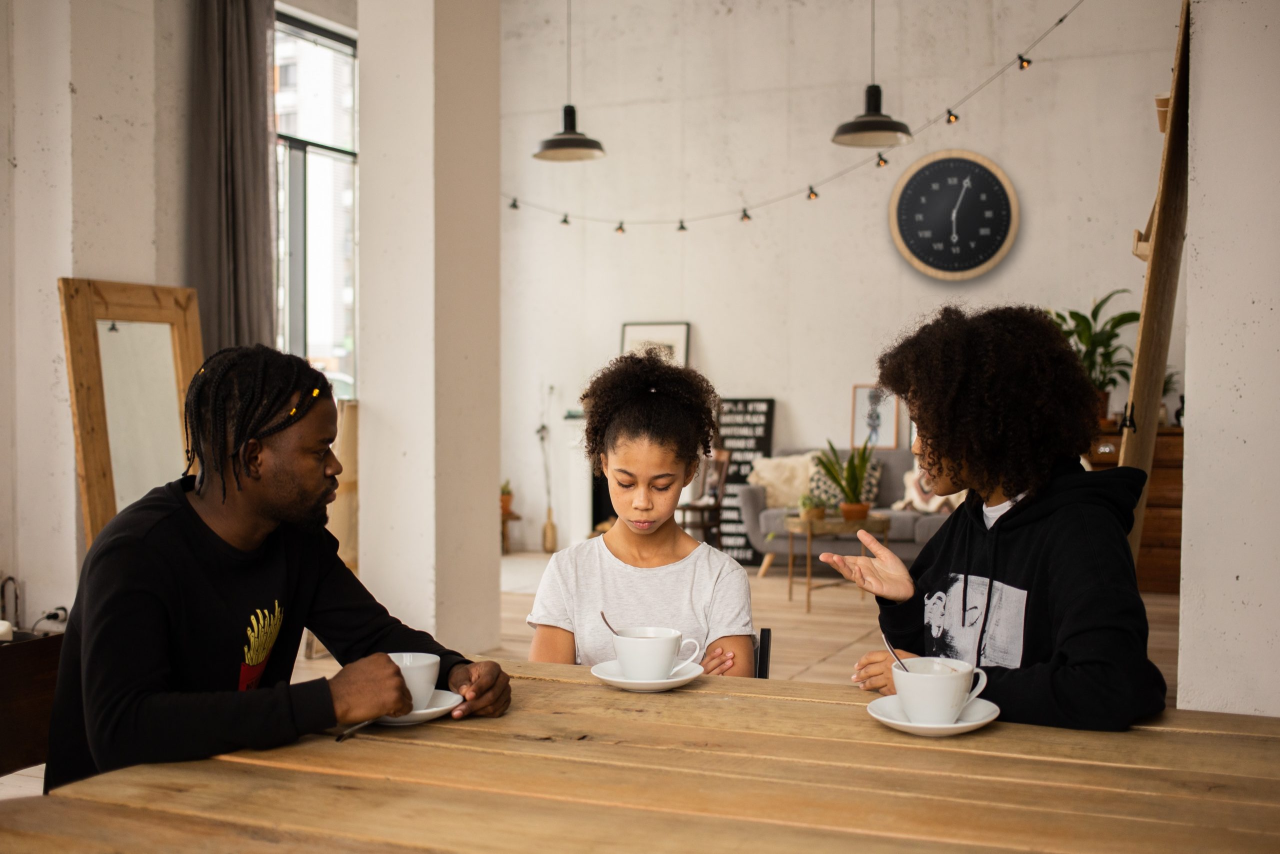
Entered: 6.04
